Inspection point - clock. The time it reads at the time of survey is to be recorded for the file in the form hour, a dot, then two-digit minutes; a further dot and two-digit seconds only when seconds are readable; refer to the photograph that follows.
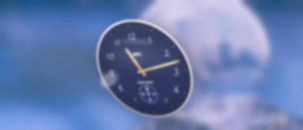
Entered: 11.13
